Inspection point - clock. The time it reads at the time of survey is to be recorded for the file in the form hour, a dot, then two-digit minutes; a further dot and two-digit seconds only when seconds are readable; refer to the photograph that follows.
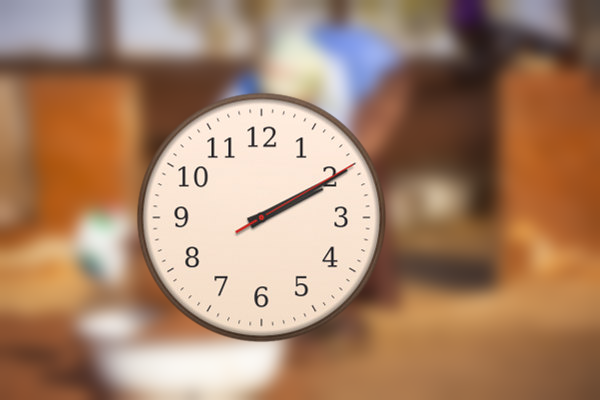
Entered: 2.10.10
